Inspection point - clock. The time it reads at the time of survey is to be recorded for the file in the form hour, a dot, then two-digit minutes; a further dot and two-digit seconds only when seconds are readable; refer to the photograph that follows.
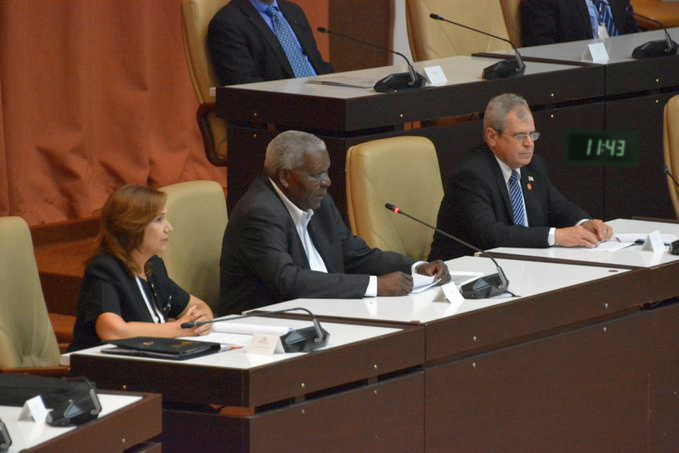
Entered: 11.43
